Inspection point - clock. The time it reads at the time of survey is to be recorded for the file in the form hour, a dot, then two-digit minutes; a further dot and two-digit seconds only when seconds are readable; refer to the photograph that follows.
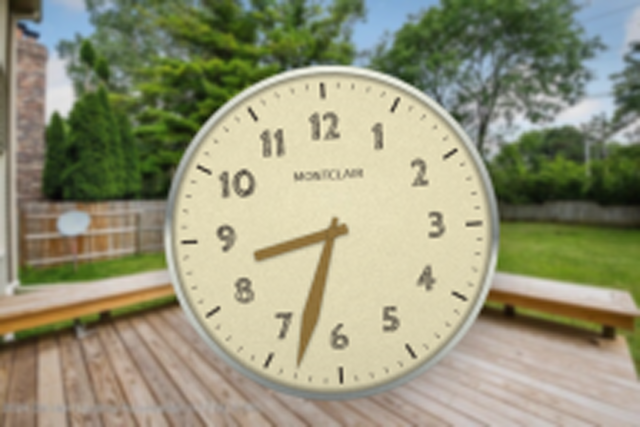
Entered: 8.33
